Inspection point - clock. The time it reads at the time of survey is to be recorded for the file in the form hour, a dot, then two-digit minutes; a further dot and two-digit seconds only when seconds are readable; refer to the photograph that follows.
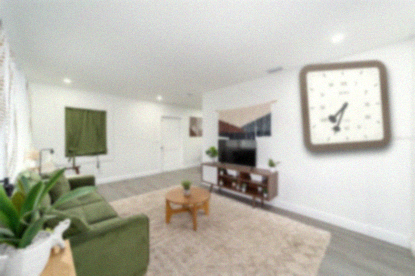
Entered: 7.34
